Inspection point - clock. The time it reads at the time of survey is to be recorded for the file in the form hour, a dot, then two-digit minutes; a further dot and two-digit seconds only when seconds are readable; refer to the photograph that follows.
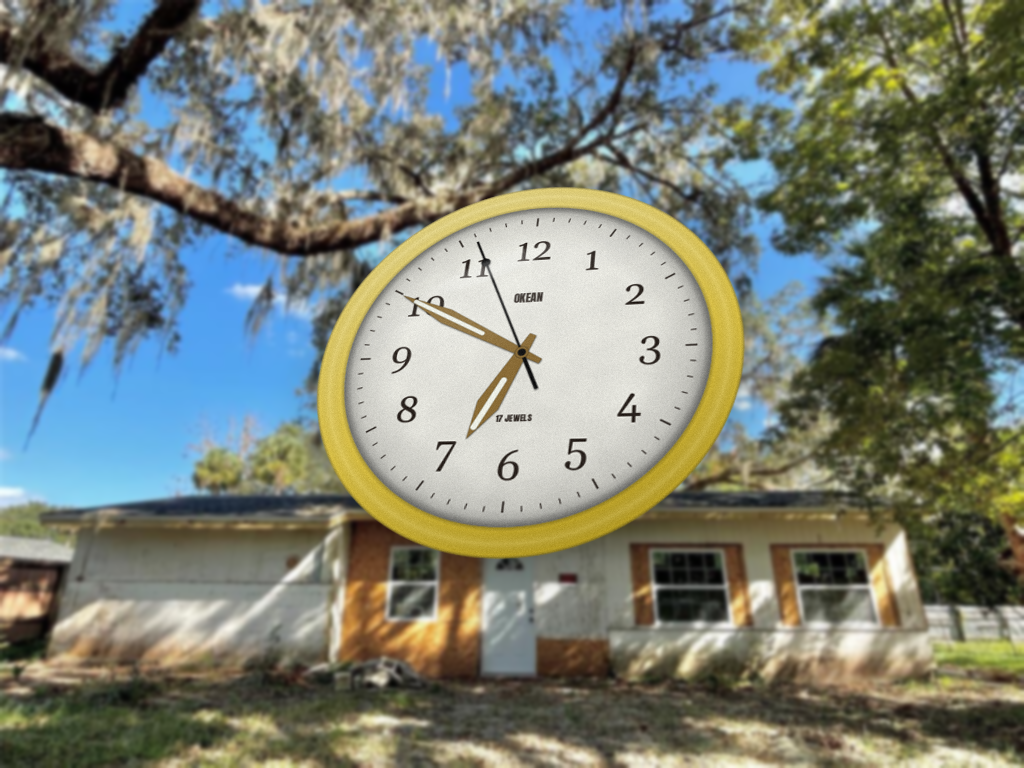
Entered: 6.49.56
